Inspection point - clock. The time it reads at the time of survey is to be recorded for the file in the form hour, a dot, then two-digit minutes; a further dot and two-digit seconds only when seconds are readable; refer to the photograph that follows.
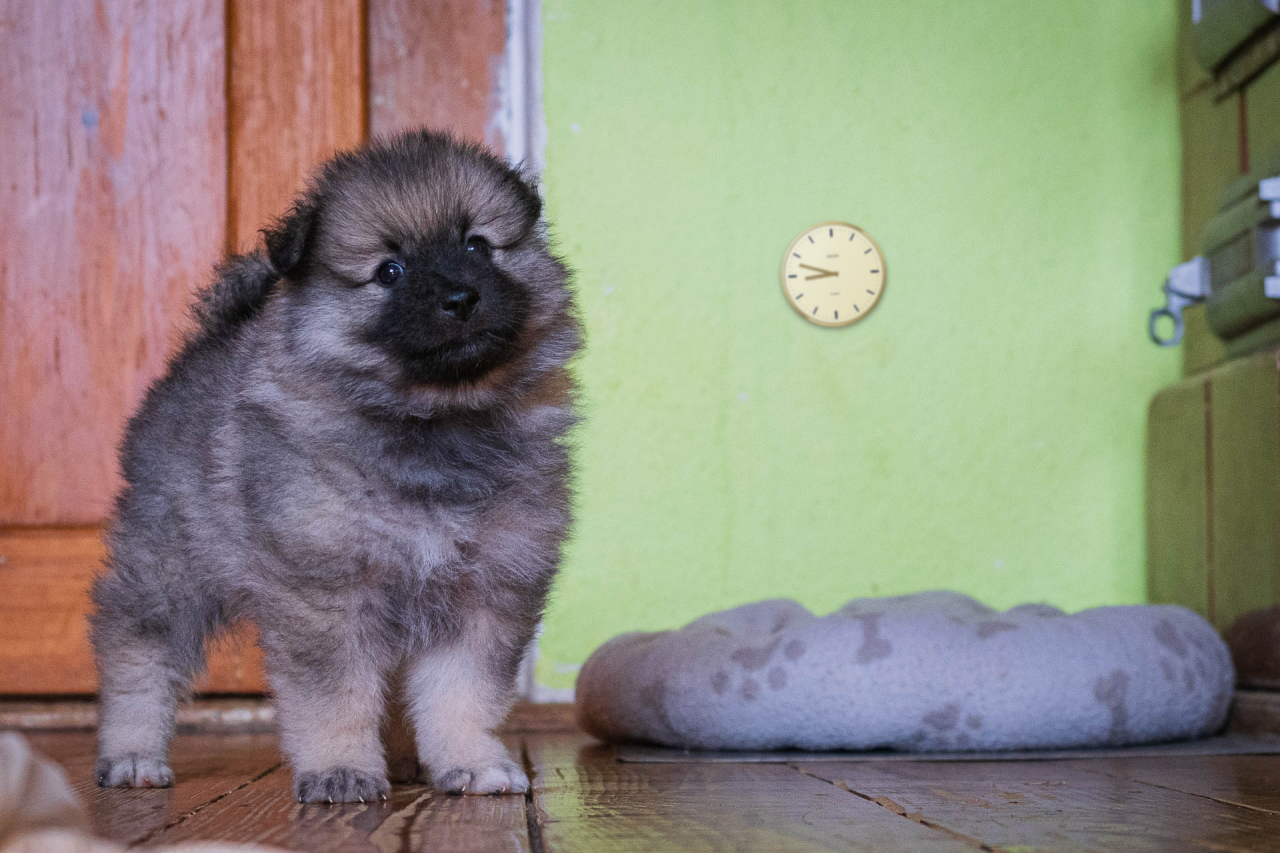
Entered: 8.48
